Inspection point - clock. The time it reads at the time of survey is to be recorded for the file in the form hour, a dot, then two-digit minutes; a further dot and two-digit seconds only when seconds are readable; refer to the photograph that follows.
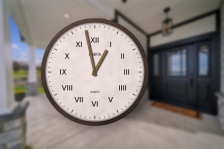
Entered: 12.58
